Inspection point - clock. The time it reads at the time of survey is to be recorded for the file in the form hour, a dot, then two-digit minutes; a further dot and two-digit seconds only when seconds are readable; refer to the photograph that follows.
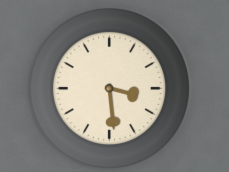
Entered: 3.29
